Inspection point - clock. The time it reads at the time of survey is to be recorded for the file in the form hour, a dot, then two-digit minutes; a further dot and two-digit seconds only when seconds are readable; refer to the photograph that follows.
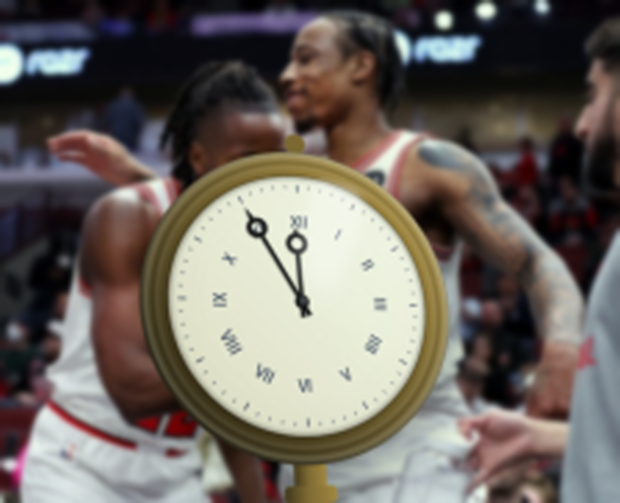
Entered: 11.55
